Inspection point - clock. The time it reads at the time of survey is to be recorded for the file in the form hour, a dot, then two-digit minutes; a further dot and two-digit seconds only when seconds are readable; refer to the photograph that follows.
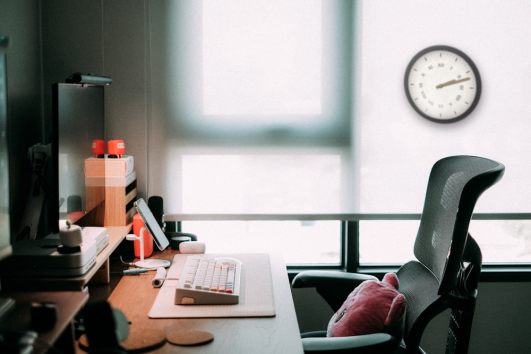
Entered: 2.12
